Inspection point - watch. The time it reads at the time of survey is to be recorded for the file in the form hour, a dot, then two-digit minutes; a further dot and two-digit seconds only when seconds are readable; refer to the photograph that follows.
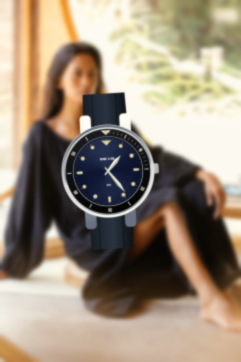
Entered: 1.24
